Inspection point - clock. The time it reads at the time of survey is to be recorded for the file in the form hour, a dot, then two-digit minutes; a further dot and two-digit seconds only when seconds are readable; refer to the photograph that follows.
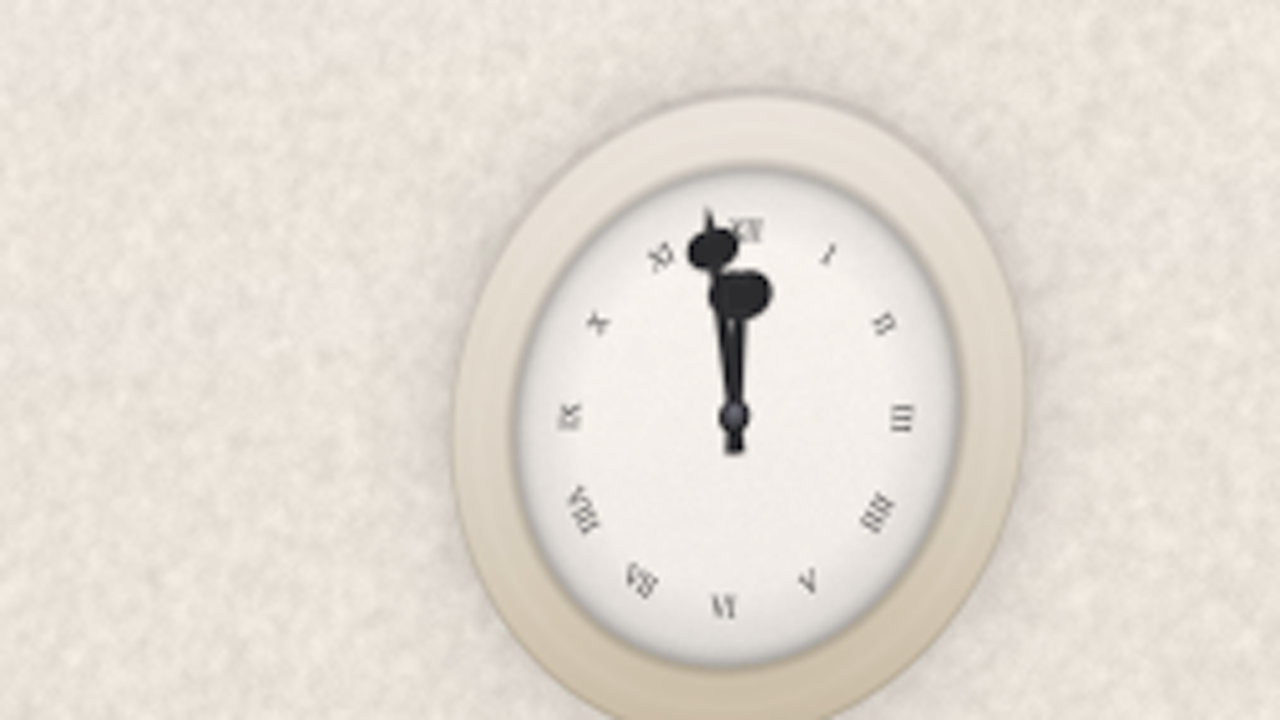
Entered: 11.58
